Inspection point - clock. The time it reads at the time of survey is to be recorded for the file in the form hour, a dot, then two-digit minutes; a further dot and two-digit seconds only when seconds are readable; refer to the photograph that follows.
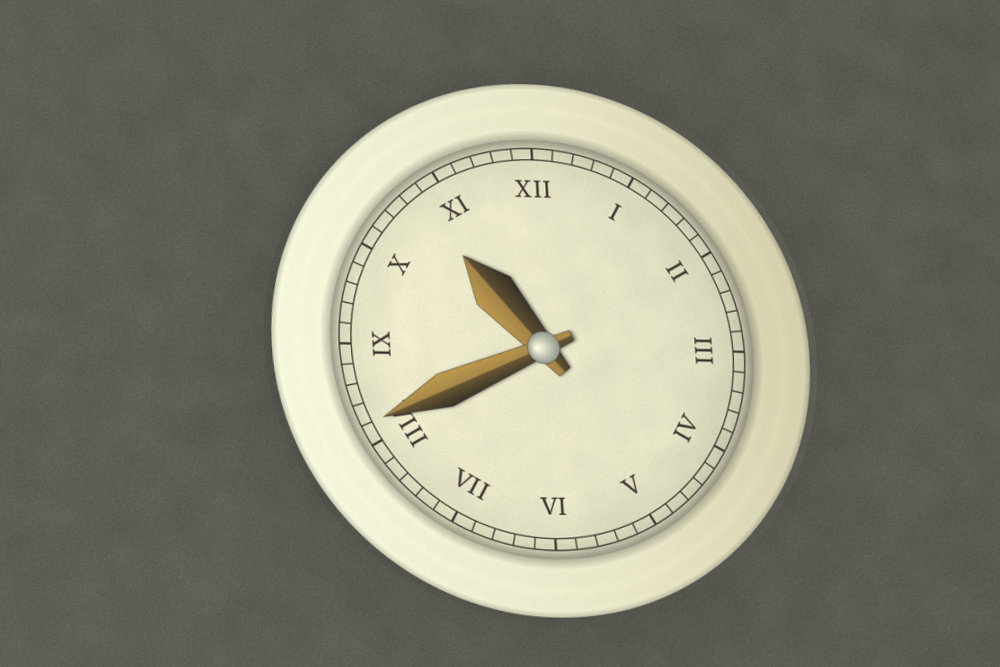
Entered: 10.41
